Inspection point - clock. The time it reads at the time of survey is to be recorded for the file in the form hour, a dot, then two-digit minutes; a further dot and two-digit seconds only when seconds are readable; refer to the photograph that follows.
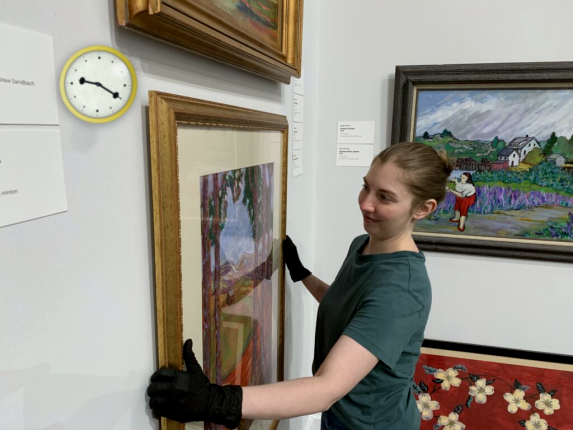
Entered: 9.20
